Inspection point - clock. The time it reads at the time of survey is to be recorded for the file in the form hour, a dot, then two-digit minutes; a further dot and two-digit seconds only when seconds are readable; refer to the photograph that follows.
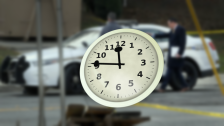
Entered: 11.46
